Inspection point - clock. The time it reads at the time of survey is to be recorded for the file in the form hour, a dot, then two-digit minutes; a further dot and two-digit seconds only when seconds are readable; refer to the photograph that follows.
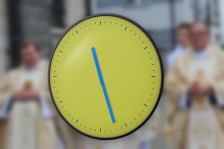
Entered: 11.27
